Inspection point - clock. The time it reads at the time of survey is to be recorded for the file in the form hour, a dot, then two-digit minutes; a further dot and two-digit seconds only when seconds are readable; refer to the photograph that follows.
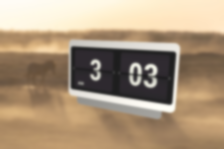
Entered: 3.03
